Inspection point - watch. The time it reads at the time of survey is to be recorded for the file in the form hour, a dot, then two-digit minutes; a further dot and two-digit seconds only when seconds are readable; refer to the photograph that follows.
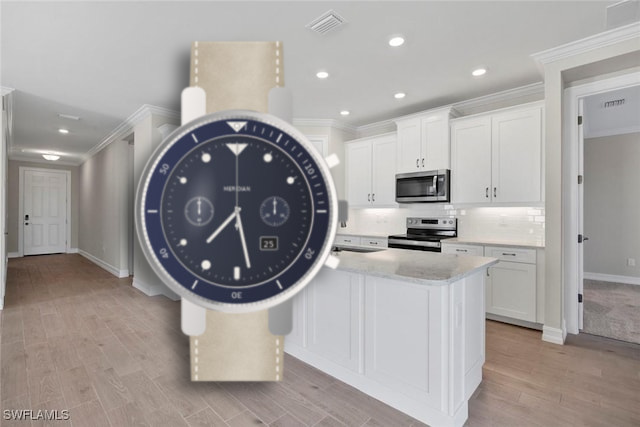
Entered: 7.28
